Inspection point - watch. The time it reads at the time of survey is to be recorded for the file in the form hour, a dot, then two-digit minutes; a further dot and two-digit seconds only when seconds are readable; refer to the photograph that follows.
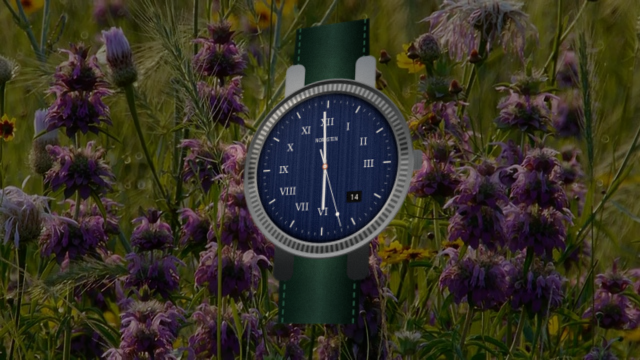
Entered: 5.59.27
